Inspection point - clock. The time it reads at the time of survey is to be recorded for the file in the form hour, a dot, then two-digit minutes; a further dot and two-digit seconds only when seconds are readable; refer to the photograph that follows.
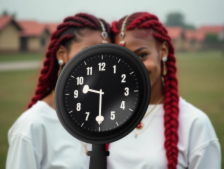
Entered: 9.30
